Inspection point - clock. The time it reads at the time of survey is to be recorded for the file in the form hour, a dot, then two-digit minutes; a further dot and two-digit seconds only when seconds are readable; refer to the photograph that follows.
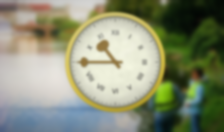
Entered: 10.45
